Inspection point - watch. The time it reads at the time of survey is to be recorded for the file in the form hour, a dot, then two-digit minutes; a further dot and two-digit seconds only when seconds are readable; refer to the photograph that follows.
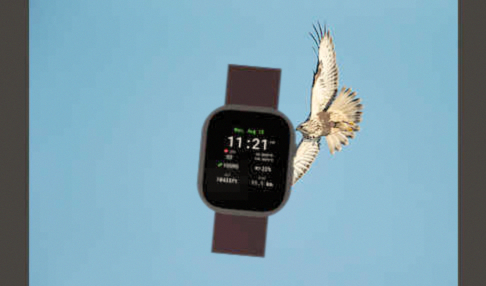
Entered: 11.21
